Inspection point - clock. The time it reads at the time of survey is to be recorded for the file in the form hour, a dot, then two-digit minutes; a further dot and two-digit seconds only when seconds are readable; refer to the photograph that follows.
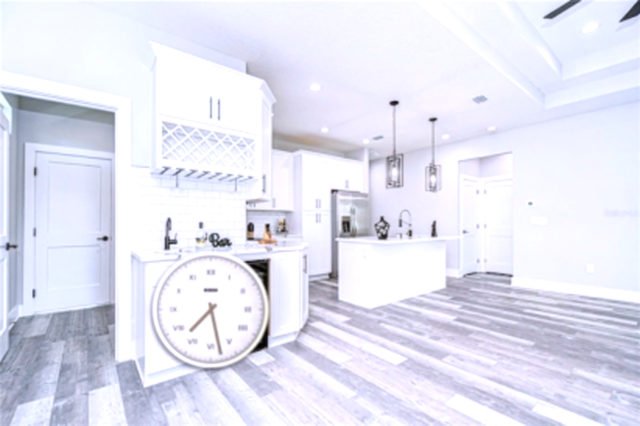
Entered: 7.28
